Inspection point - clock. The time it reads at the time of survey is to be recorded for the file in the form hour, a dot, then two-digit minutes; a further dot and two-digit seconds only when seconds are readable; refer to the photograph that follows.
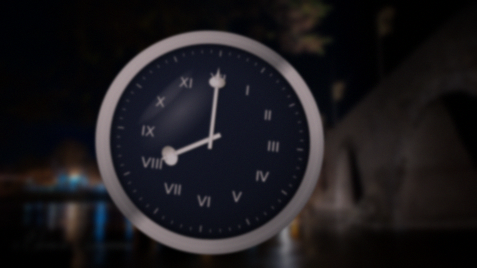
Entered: 8.00
